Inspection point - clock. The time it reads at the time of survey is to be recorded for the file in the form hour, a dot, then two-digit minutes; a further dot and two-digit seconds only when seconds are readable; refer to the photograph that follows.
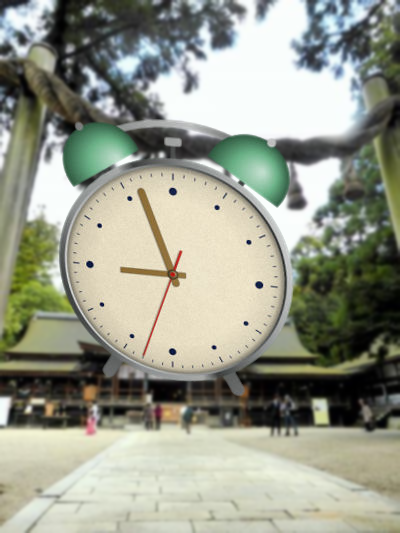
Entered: 8.56.33
